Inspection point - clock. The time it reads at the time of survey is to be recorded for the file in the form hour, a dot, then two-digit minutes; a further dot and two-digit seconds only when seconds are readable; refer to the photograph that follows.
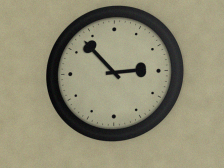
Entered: 2.53
